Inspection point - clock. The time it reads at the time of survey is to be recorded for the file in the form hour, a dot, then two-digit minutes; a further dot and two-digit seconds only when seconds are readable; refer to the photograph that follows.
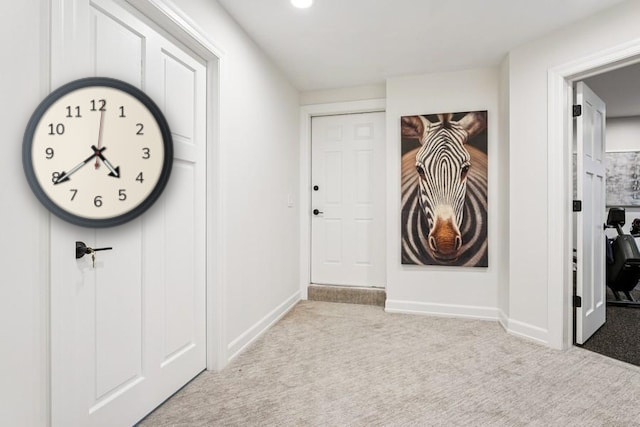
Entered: 4.39.01
